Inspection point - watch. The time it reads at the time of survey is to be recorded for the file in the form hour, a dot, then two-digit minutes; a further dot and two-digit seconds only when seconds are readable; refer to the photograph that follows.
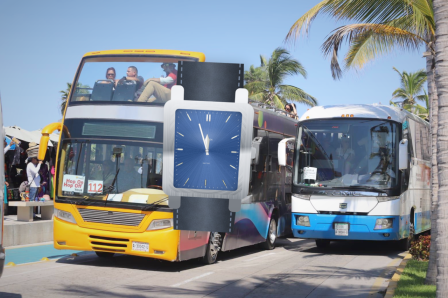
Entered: 11.57
